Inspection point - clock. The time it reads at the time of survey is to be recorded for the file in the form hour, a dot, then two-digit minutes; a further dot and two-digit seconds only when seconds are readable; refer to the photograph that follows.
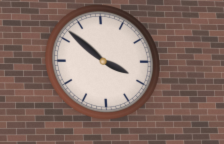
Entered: 3.52
